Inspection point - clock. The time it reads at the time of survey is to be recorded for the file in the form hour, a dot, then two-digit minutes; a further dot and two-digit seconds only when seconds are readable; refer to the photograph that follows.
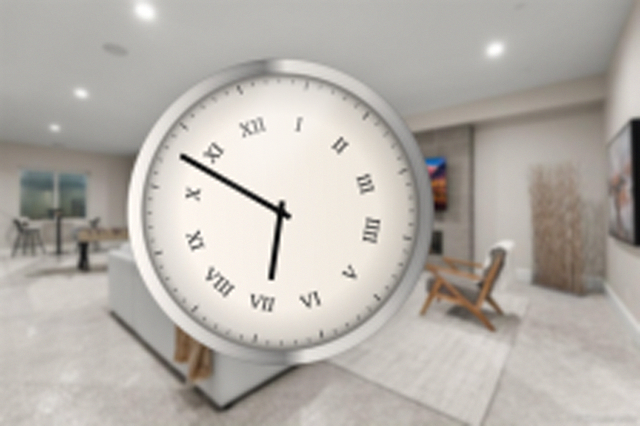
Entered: 6.53
